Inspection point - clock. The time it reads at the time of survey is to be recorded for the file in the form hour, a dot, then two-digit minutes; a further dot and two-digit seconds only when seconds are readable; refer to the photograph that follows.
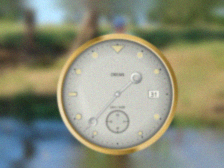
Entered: 1.37
